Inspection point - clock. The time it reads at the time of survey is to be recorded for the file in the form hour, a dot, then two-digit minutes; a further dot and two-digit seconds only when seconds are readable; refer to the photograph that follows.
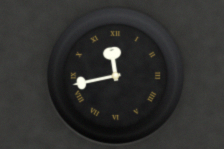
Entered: 11.43
